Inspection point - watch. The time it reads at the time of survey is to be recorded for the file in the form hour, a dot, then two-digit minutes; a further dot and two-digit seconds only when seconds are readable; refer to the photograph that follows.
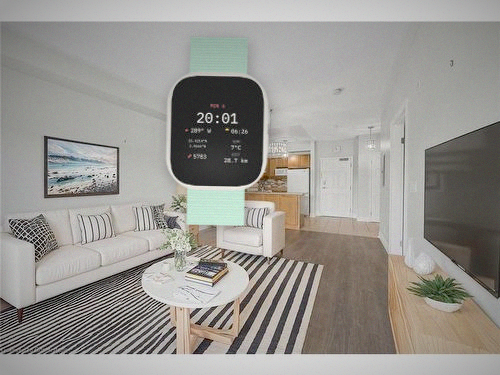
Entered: 20.01
